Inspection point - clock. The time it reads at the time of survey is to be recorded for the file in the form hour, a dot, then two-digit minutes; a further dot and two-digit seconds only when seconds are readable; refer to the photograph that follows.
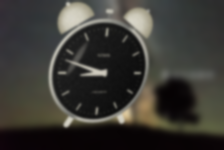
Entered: 8.48
